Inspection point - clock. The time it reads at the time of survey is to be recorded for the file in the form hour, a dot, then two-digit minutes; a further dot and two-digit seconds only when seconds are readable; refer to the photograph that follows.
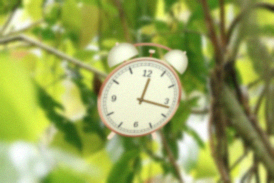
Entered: 12.17
